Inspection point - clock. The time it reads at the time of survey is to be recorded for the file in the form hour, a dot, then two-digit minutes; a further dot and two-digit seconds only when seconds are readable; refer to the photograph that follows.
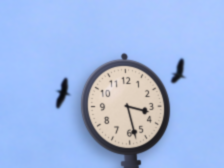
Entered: 3.28
